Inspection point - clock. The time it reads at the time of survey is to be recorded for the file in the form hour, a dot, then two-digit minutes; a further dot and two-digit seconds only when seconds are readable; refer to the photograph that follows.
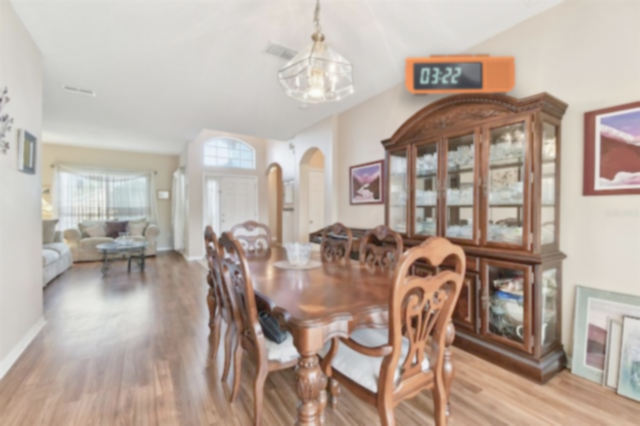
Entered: 3.22
